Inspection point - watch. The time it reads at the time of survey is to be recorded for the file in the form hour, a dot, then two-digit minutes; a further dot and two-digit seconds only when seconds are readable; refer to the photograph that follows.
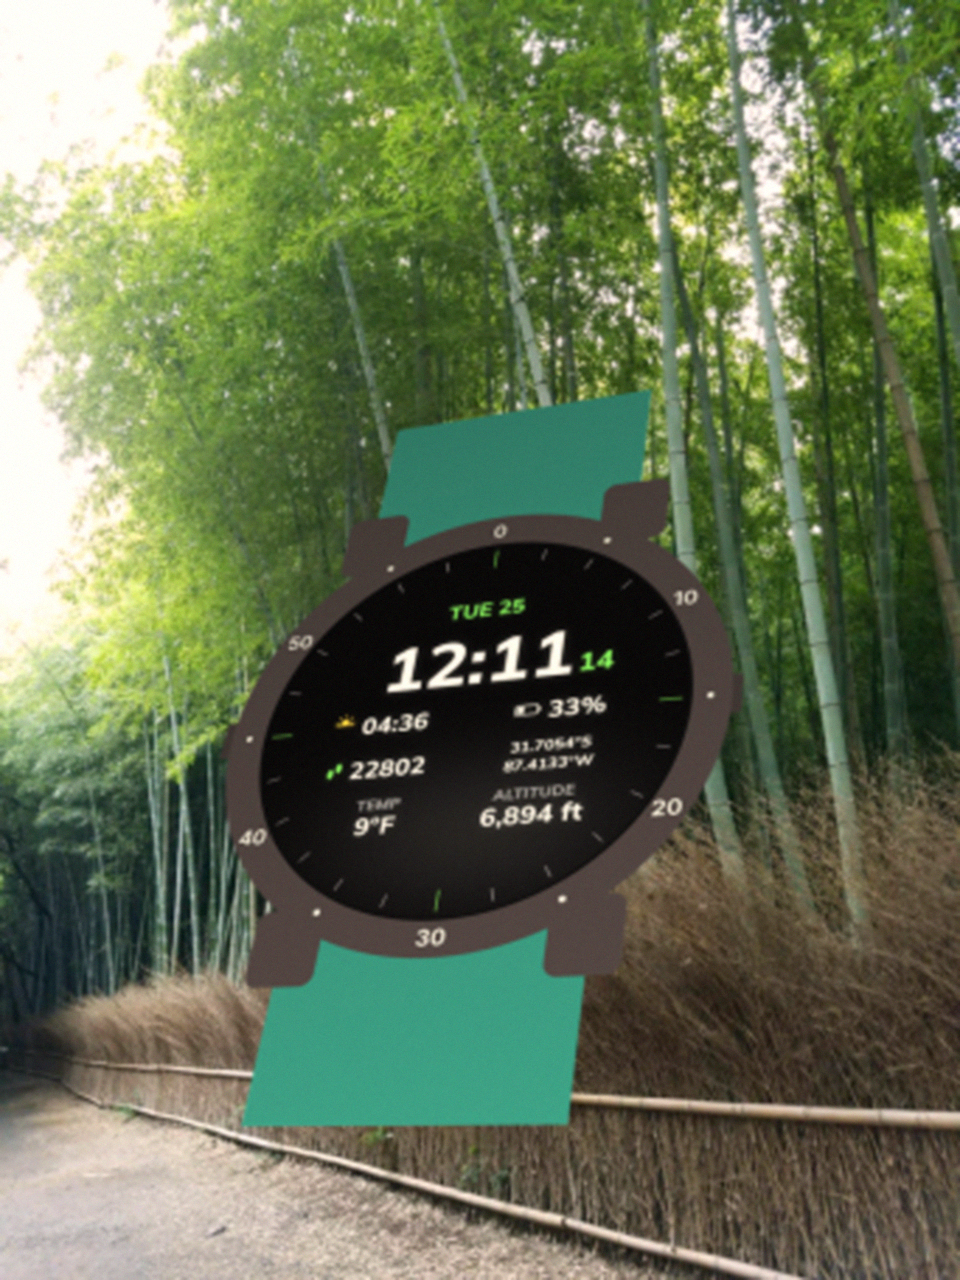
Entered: 12.11.14
